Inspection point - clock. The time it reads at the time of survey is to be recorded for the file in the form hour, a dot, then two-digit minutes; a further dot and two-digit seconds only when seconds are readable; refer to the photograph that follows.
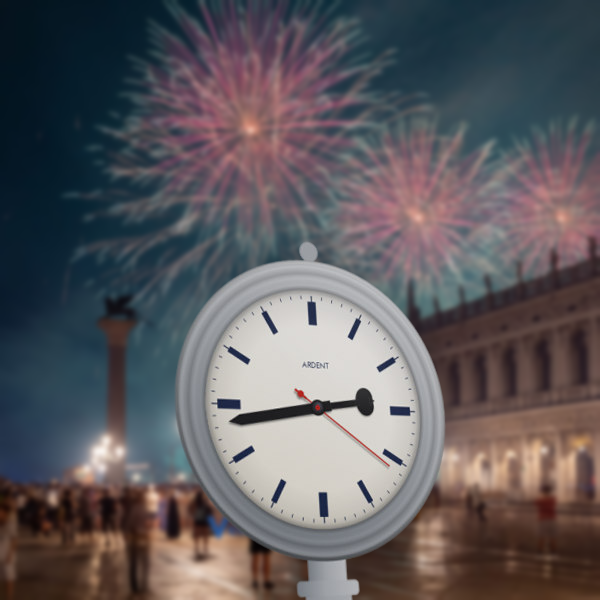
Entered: 2.43.21
